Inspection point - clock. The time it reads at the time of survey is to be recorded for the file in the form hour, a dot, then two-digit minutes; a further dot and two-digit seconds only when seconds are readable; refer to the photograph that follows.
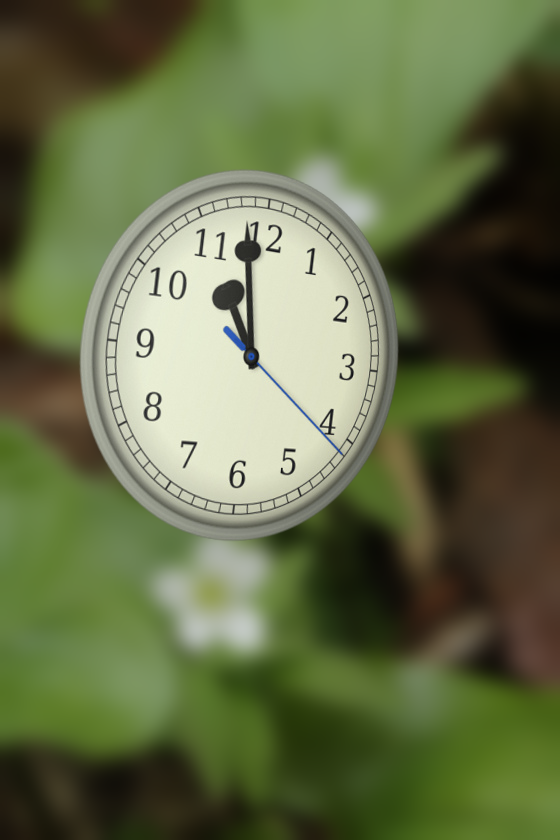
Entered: 10.58.21
